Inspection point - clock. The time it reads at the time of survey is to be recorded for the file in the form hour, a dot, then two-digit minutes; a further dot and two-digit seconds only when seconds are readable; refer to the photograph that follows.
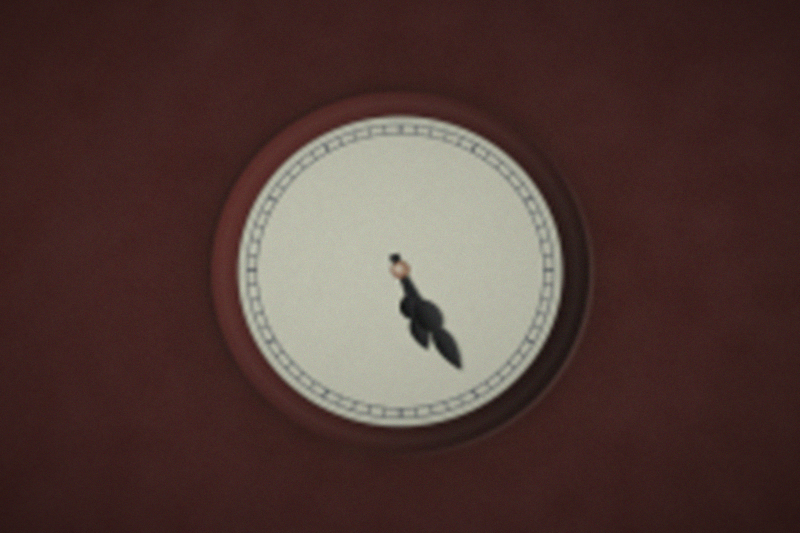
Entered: 5.25
